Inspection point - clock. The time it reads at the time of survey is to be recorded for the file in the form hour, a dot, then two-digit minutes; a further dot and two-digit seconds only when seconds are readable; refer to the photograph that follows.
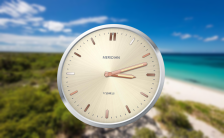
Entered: 3.12
